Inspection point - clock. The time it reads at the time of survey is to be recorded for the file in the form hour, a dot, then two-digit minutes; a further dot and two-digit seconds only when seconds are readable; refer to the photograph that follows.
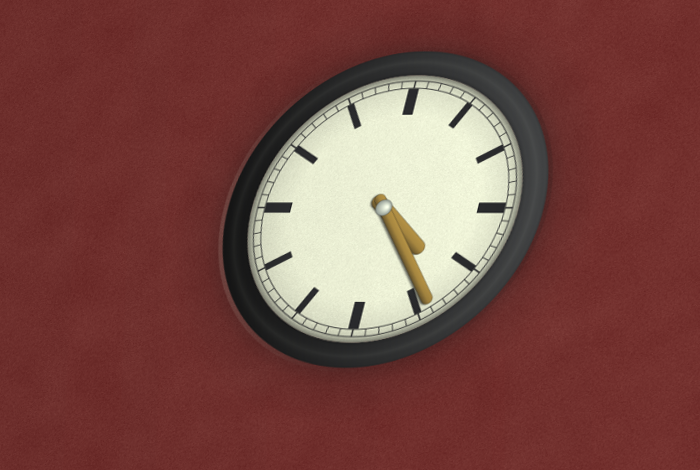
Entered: 4.24
